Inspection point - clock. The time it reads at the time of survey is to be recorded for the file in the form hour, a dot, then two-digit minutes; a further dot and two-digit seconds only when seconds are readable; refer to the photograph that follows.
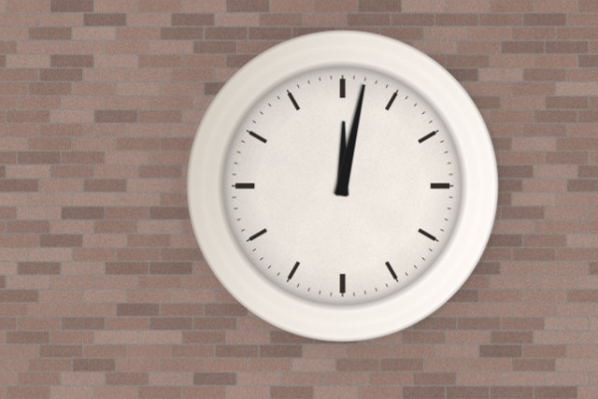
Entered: 12.02
